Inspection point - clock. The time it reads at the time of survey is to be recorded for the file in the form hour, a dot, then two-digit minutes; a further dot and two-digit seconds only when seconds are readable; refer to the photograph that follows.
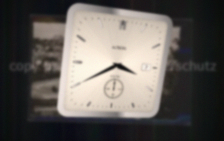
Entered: 3.40
